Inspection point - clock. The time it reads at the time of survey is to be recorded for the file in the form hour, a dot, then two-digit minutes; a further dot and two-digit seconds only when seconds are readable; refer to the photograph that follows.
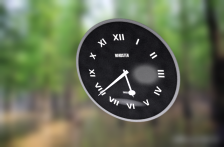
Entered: 5.39
